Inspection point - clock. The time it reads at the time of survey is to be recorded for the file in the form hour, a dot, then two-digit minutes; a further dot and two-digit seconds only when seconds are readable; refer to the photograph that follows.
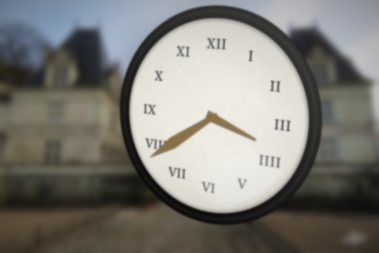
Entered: 3.39
